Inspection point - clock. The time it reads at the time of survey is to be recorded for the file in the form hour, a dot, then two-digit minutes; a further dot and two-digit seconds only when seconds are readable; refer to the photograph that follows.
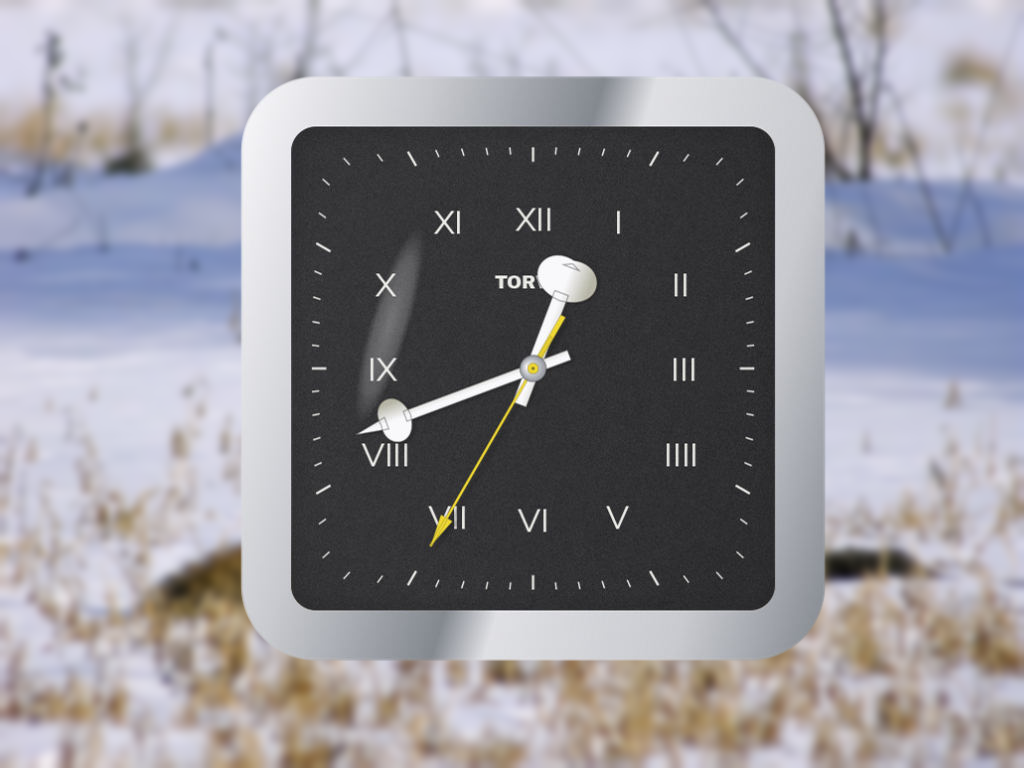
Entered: 12.41.35
